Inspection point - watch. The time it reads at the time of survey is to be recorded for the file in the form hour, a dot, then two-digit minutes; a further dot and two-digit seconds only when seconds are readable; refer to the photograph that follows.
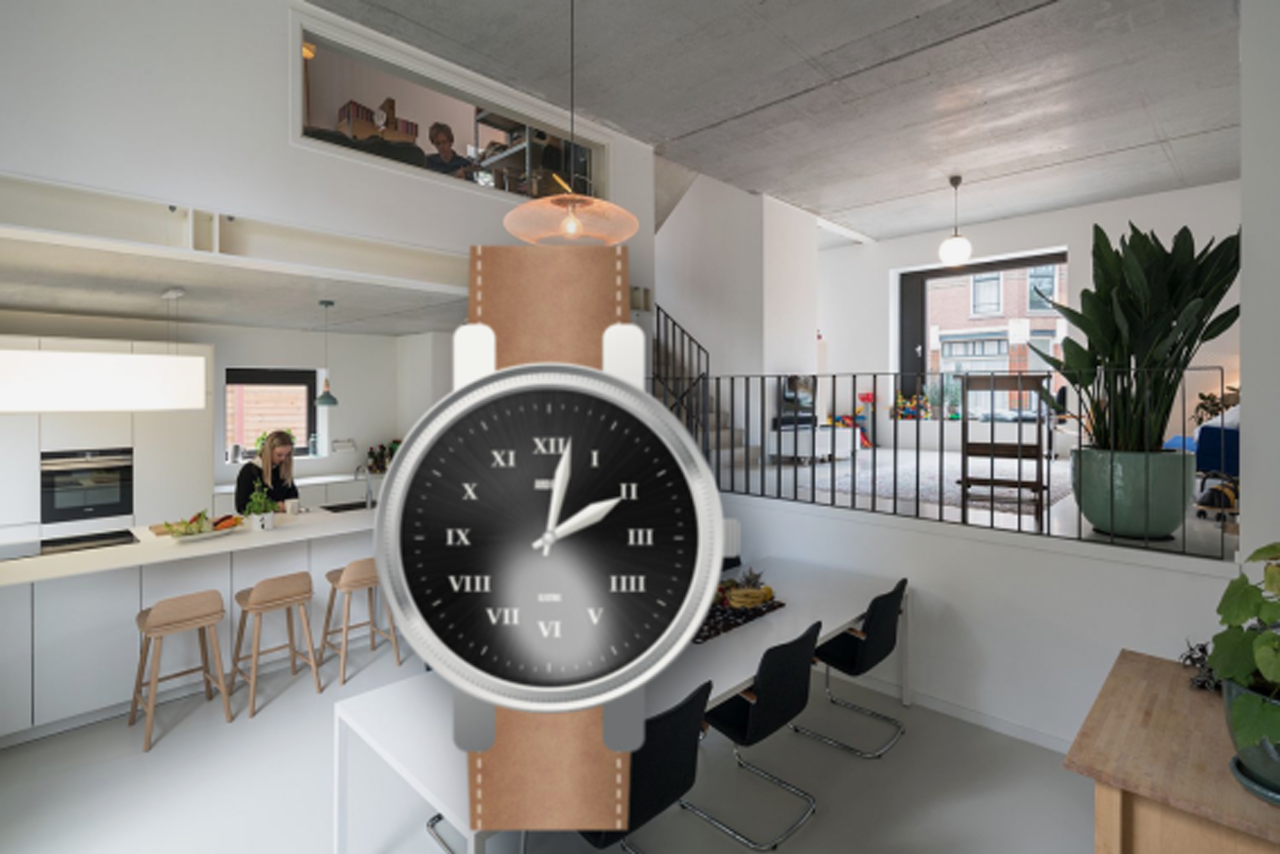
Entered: 2.02
